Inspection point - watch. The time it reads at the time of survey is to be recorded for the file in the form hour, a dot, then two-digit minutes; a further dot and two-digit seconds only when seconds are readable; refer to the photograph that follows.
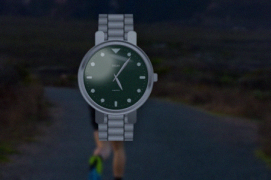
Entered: 5.06
